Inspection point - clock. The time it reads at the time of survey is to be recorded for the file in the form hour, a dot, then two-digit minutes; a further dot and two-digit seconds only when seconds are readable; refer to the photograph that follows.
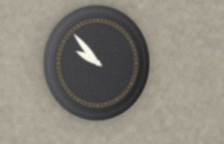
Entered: 9.53
